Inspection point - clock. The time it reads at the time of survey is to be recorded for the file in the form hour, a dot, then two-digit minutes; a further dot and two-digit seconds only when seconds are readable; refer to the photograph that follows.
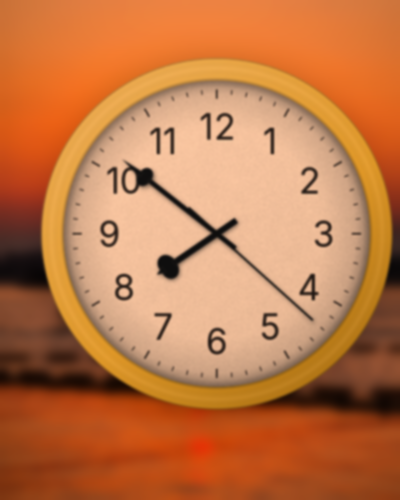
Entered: 7.51.22
